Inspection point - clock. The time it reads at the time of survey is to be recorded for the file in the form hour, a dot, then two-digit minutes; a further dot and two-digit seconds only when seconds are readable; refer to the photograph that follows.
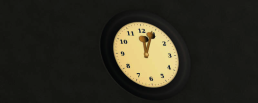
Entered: 12.04
